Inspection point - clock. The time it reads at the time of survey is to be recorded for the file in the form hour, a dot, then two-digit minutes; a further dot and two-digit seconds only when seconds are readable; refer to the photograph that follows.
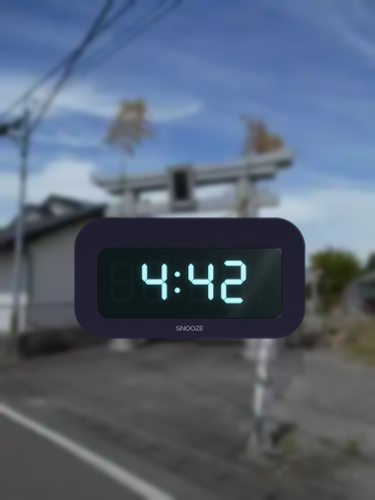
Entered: 4.42
